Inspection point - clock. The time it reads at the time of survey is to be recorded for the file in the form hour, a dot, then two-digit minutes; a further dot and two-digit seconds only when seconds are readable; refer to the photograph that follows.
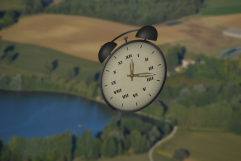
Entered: 12.18
